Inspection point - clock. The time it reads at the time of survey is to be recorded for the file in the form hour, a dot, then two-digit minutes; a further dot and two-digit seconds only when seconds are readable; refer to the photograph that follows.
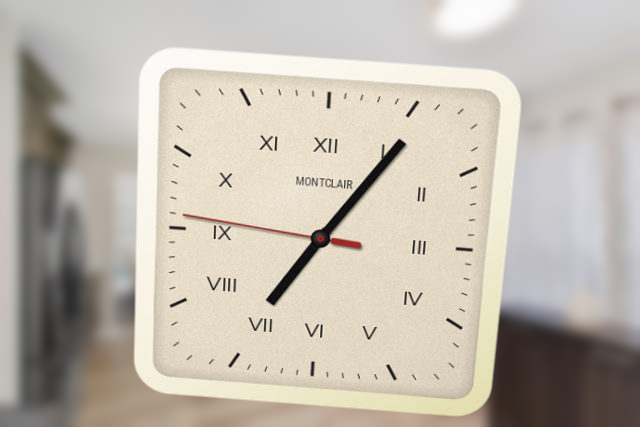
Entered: 7.05.46
